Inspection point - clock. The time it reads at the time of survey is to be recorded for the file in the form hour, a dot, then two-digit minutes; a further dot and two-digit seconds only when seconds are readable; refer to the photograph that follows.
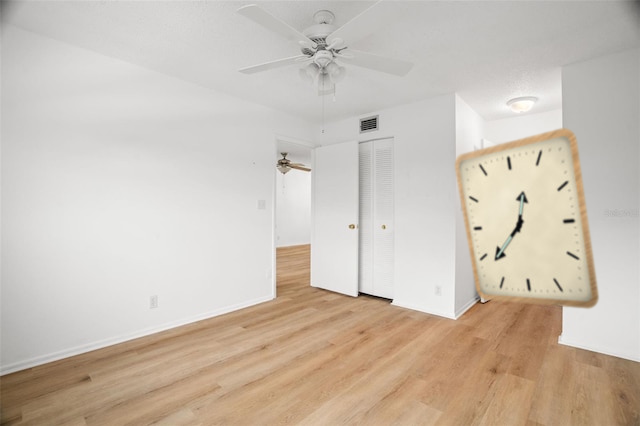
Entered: 12.38
